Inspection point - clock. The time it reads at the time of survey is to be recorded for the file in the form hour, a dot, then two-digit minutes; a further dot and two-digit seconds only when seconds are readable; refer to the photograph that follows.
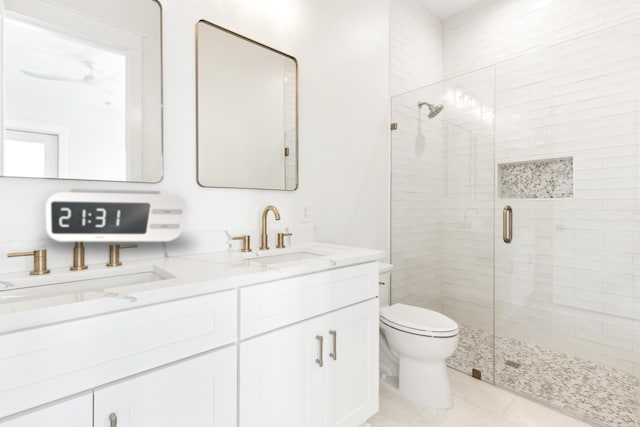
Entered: 21.31
